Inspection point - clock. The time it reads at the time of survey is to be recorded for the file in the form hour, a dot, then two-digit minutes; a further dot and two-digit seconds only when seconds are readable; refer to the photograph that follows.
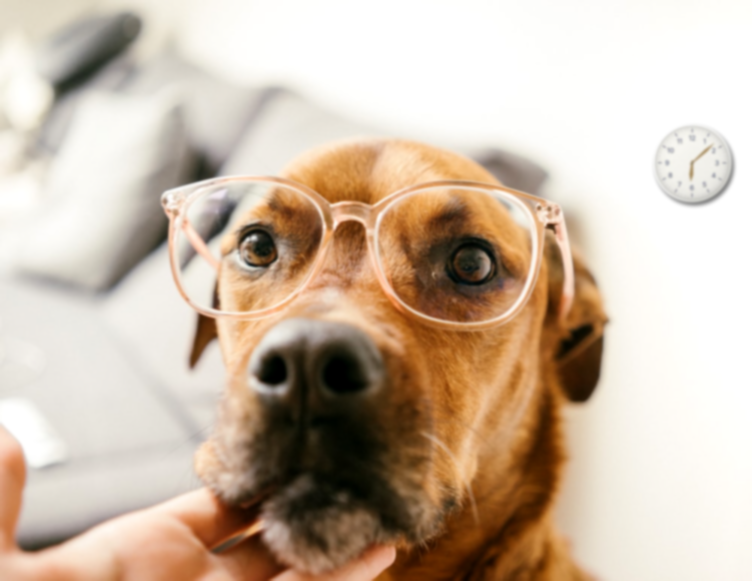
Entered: 6.08
